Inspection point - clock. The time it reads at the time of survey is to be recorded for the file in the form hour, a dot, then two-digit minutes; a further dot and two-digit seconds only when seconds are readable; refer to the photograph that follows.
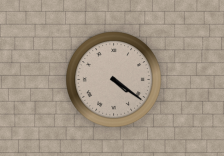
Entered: 4.21
